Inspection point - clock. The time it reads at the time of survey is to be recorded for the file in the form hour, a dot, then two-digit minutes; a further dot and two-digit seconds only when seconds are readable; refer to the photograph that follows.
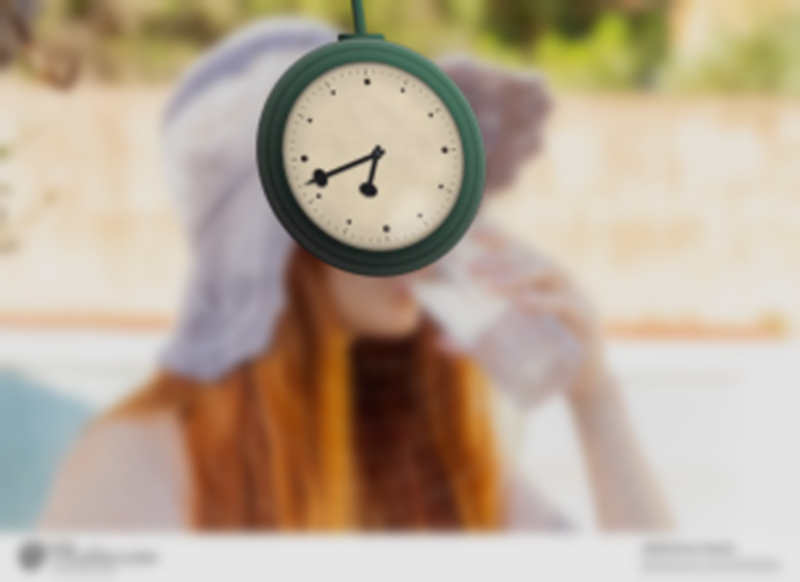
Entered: 6.42
